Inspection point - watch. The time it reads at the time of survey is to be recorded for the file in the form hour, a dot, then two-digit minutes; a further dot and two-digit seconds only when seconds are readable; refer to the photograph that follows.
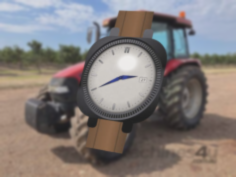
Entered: 2.40
